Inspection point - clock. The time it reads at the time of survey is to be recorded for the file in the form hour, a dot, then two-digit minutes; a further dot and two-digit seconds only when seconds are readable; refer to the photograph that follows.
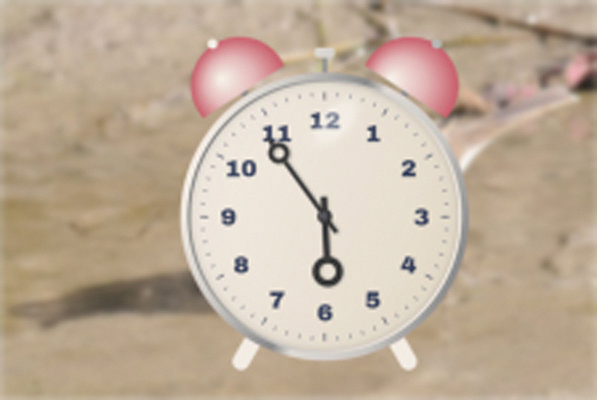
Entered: 5.54
